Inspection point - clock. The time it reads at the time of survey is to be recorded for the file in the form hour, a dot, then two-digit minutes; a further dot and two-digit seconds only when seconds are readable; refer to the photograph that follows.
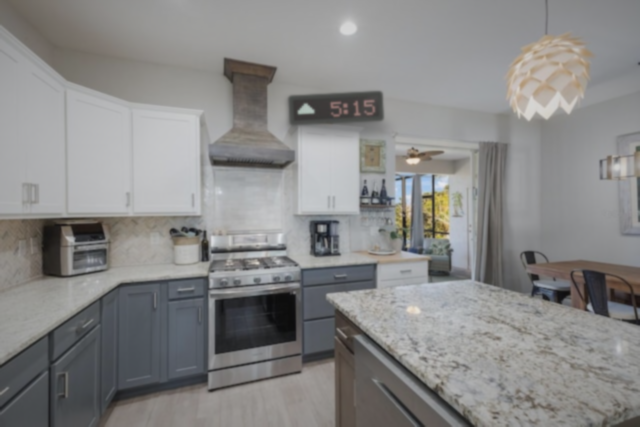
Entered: 5.15
